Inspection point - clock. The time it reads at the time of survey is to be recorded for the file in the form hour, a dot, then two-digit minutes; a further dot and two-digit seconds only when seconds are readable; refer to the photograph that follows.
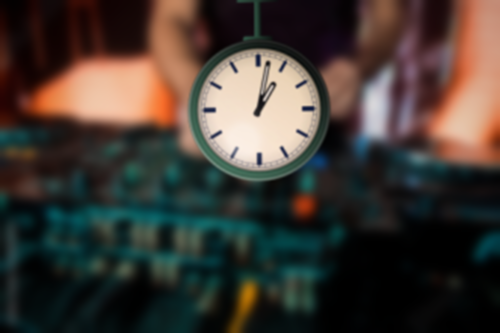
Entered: 1.02
